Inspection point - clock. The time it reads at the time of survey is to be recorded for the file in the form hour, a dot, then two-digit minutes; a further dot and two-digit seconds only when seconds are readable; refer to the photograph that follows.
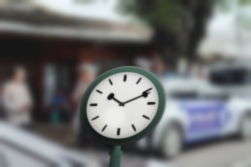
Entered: 10.11
